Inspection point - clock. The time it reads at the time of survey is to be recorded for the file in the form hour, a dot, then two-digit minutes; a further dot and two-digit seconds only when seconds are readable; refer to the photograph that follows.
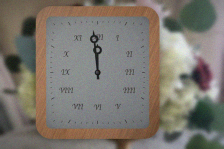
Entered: 11.59
